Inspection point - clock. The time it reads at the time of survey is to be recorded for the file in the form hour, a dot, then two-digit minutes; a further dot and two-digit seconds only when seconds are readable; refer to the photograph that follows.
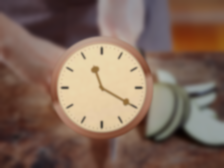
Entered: 11.20
